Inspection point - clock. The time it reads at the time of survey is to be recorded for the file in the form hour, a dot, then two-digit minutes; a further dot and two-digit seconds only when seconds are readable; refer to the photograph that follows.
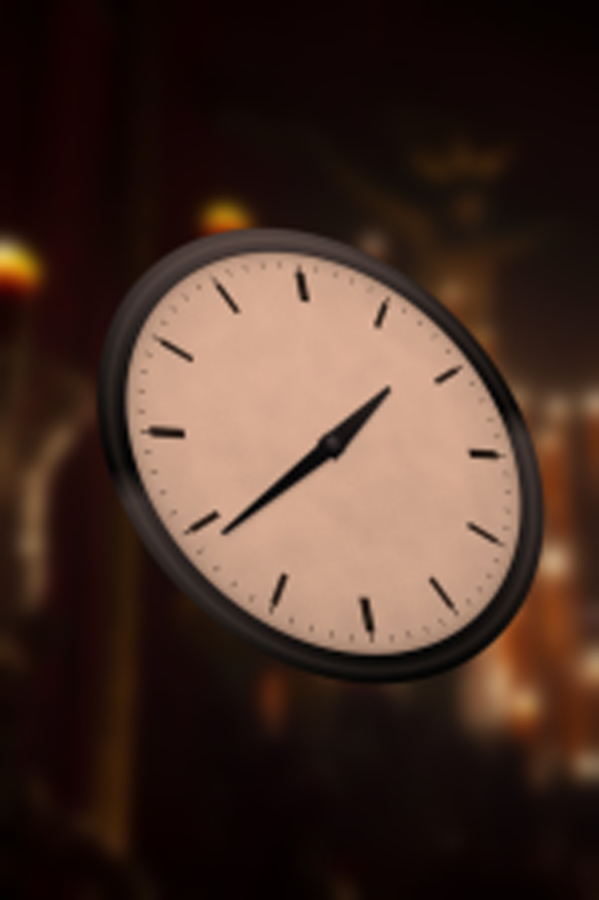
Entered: 1.39
